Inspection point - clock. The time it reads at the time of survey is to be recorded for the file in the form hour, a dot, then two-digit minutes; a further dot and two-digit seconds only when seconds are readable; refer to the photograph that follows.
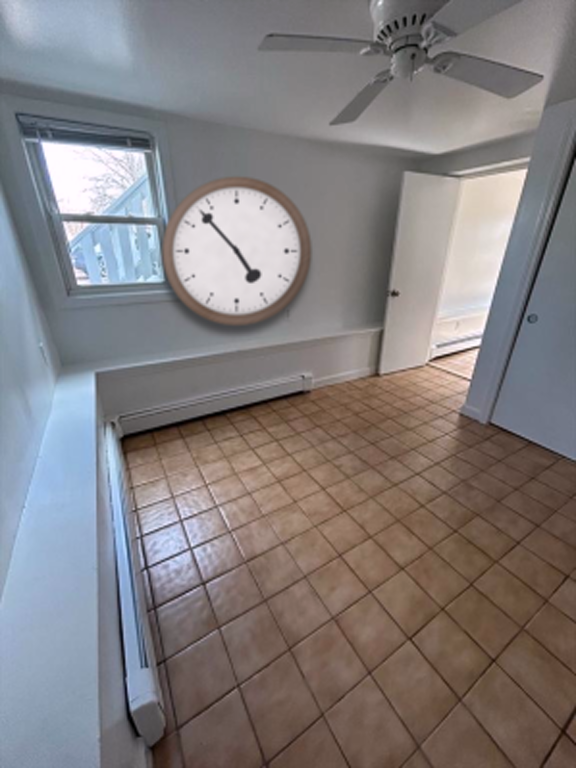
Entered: 4.53
